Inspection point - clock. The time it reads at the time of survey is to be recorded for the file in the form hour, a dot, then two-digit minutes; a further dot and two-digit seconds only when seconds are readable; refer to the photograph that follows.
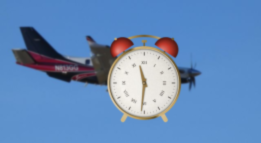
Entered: 11.31
